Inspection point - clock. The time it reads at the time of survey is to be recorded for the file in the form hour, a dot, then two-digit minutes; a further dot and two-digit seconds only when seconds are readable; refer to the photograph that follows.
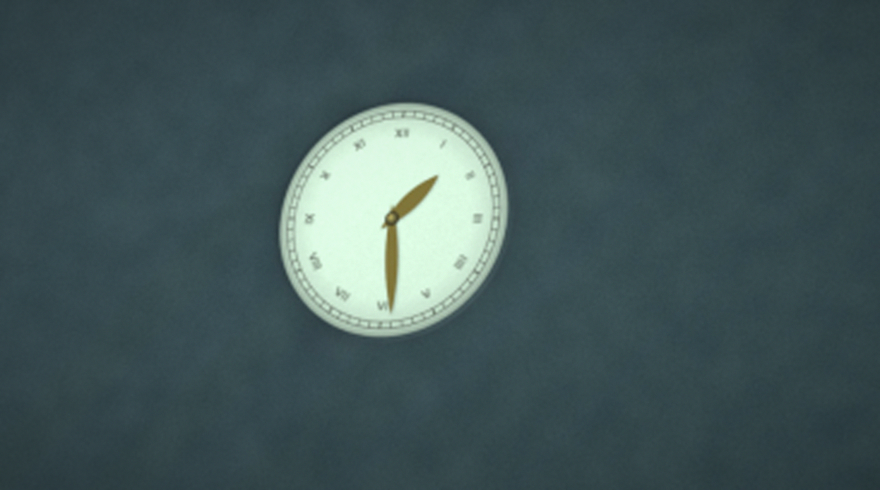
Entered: 1.29
